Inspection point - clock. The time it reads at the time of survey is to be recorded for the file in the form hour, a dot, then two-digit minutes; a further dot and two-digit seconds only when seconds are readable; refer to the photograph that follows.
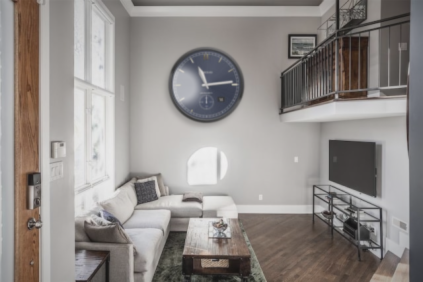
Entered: 11.14
